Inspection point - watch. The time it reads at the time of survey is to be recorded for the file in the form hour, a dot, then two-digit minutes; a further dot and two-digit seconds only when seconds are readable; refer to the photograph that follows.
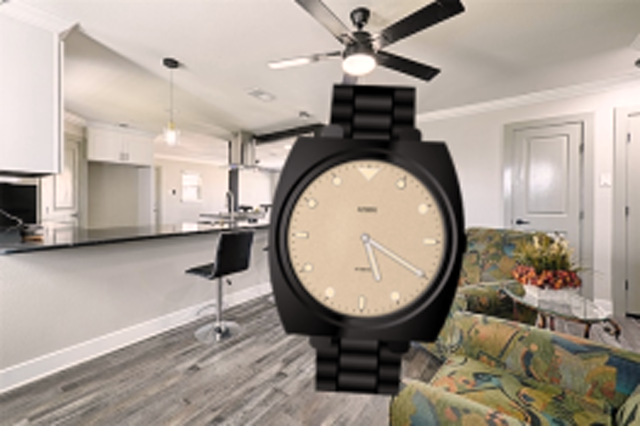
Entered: 5.20
